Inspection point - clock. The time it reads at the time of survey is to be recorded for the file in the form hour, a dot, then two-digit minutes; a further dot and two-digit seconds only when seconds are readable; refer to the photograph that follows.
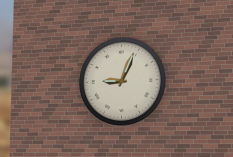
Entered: 9.04
